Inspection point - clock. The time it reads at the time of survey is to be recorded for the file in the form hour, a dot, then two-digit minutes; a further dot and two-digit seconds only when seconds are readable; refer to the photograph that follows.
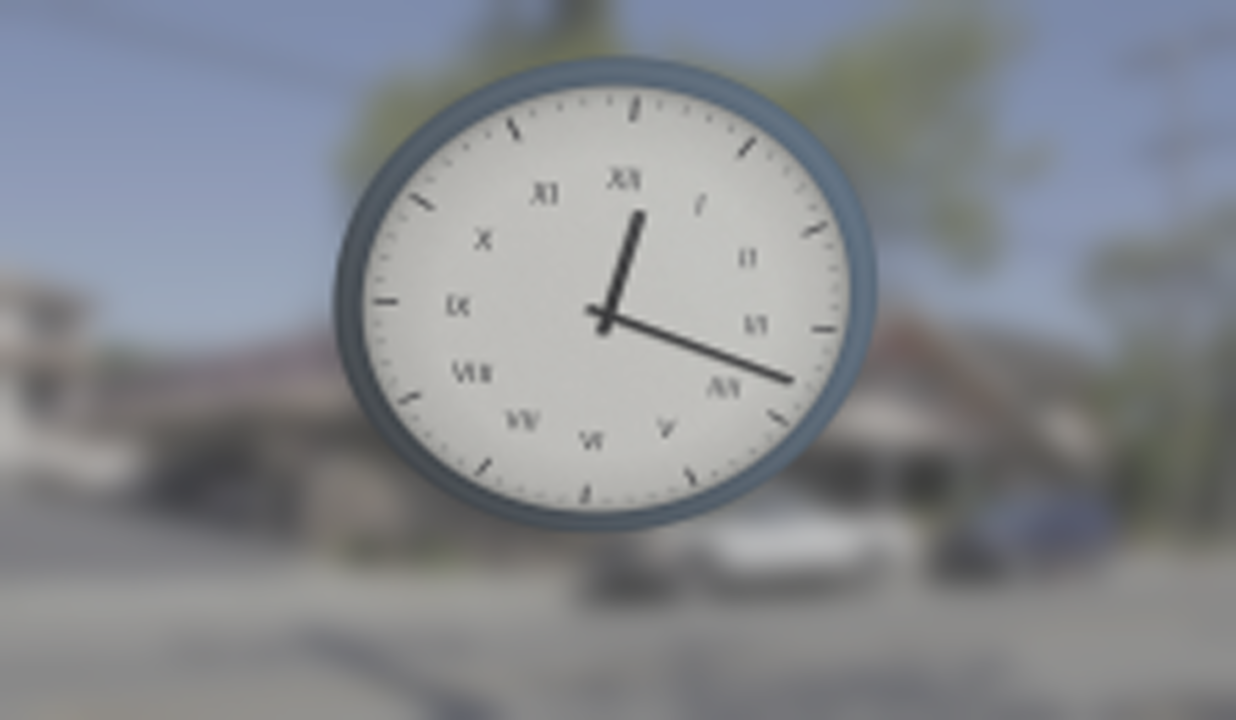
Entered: 12.18
